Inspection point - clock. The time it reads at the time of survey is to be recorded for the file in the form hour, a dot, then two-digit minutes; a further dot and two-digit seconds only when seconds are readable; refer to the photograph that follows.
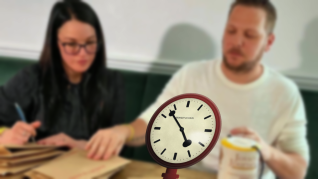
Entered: 4.53
